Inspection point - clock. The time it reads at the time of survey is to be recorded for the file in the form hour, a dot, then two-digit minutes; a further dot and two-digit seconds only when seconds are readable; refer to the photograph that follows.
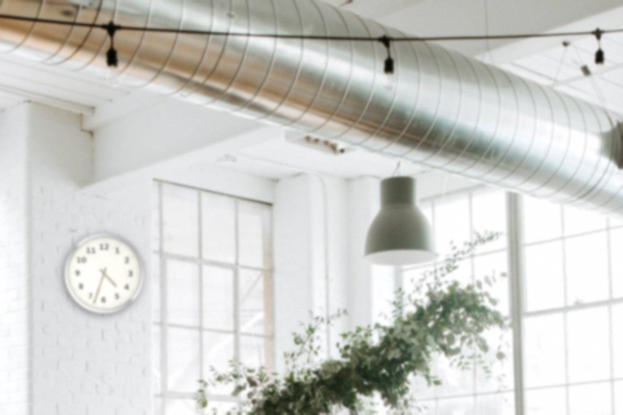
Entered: 4.33
